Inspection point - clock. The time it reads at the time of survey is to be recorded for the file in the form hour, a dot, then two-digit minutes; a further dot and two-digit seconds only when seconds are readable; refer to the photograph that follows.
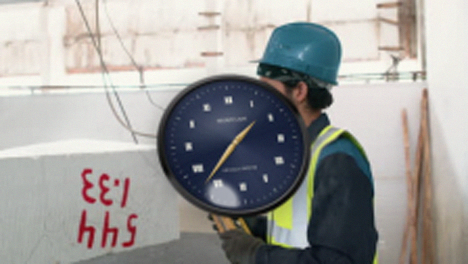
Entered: 1.37
